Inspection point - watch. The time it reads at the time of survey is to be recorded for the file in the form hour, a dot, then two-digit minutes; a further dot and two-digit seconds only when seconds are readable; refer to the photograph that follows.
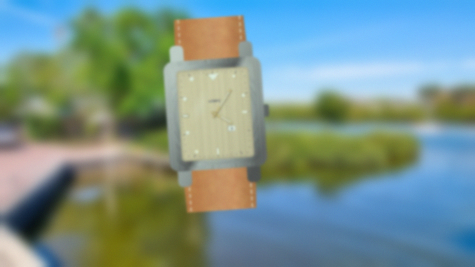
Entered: 4.06
